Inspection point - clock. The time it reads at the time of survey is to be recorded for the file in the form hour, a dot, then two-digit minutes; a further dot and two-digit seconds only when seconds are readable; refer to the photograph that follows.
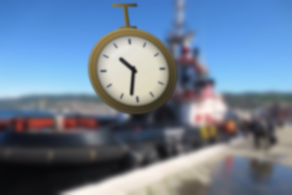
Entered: 10.32
